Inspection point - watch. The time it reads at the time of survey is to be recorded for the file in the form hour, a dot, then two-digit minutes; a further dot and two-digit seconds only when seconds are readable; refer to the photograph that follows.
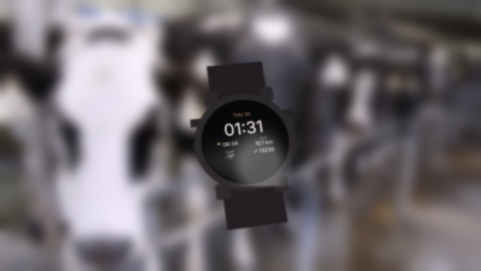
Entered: 1.31
